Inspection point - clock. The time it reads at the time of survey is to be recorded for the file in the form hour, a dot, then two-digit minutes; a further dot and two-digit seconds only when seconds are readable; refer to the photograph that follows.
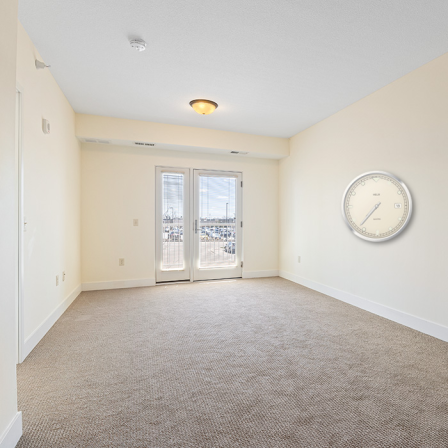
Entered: 7.37
